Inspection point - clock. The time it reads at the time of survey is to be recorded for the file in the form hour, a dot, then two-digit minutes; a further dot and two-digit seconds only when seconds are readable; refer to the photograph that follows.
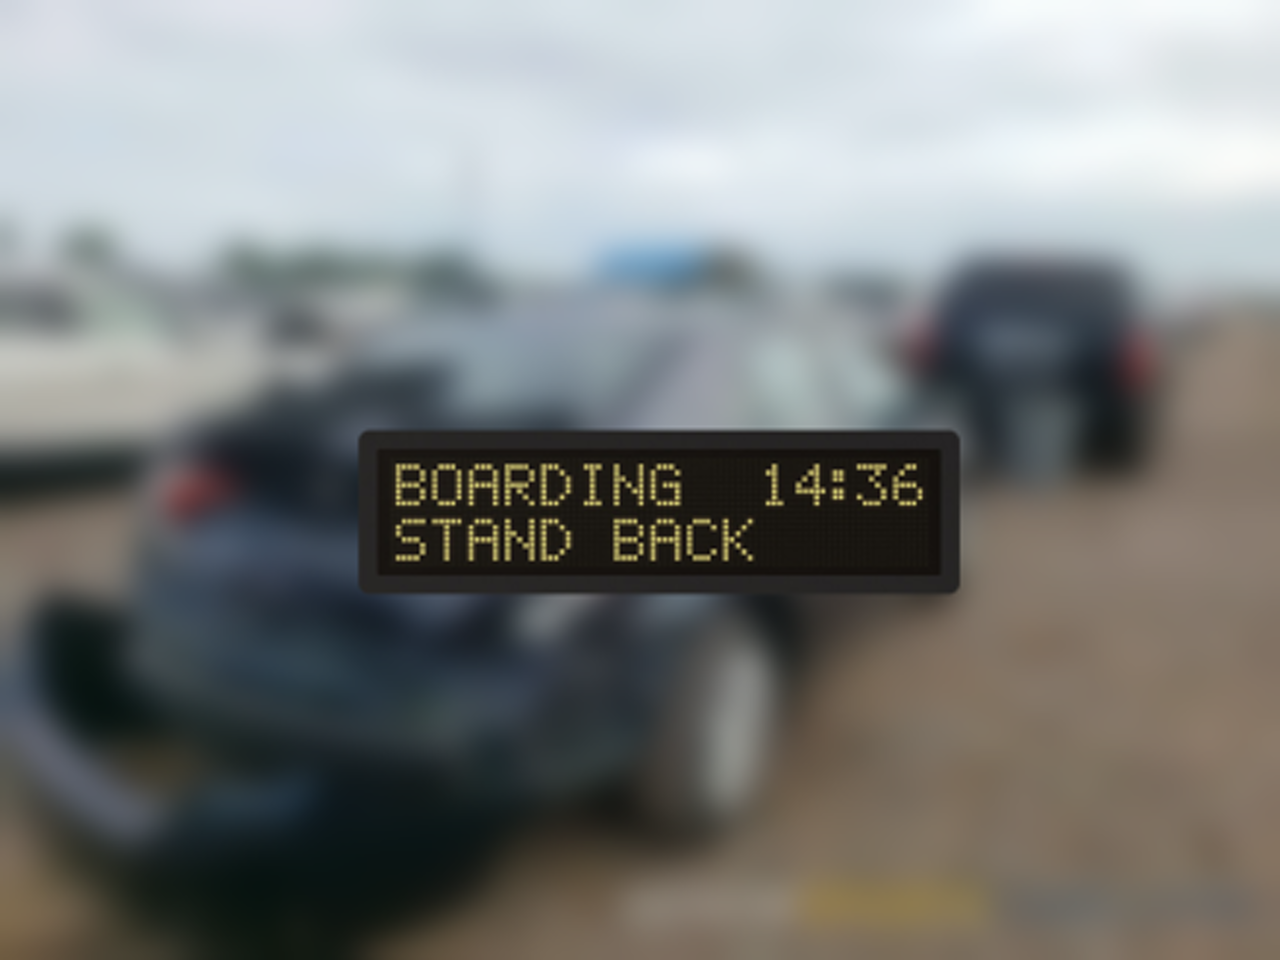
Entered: 14.36
